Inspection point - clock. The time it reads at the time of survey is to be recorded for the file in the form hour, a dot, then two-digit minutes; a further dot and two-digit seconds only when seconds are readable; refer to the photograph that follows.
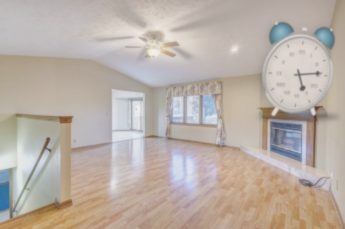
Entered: 5.14
